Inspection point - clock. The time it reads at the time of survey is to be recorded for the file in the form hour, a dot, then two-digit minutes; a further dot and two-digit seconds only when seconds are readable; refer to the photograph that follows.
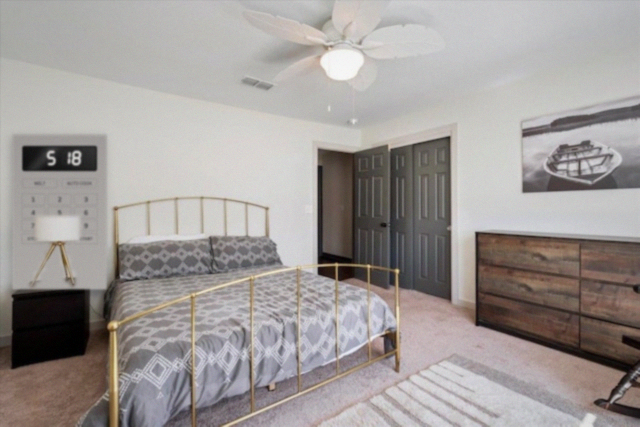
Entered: 5.18
